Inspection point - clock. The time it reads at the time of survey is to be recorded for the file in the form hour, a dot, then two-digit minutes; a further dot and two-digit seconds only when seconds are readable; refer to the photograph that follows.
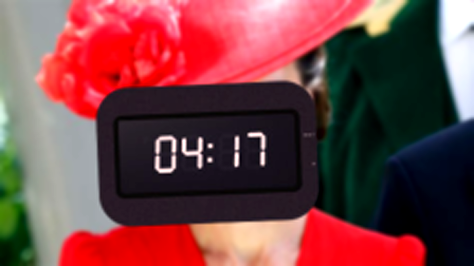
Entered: 4.17
